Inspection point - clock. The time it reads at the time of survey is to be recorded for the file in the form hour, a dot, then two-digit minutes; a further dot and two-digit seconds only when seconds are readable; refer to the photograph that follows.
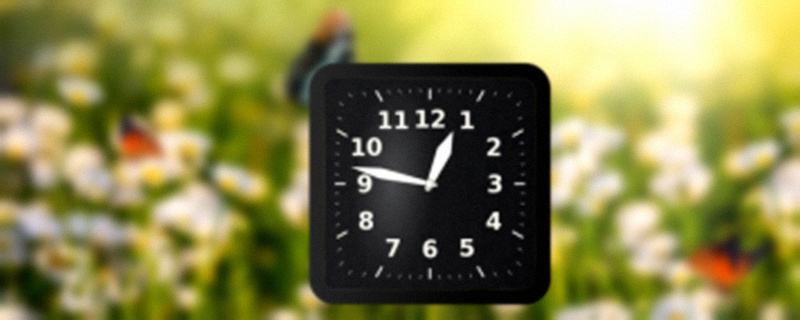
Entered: 12.47
